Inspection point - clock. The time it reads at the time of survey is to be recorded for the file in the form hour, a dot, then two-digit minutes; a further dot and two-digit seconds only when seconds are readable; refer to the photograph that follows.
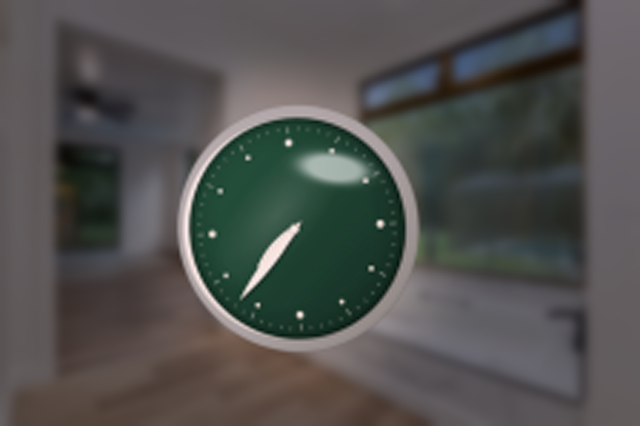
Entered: 7.37
